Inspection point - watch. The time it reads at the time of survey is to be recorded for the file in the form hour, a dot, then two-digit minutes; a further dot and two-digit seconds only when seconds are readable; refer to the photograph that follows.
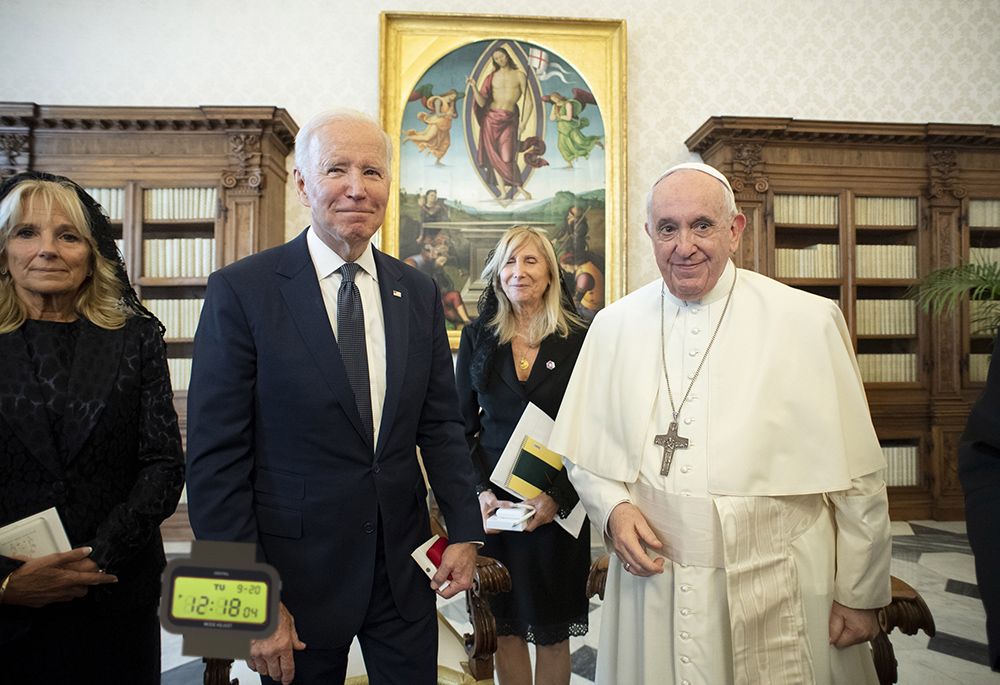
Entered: 12.18.04
